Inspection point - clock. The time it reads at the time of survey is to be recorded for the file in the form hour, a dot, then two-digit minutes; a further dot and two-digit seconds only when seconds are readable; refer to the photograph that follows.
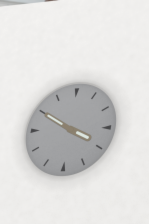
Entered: 3.50
